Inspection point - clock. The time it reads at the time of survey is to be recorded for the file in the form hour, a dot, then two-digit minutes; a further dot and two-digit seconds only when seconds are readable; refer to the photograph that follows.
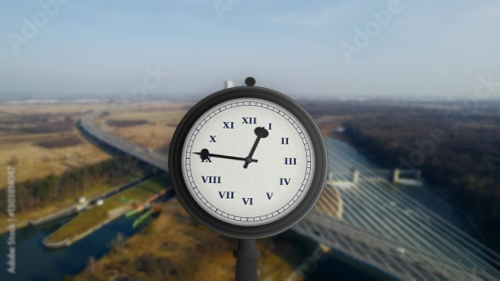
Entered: 12.46
